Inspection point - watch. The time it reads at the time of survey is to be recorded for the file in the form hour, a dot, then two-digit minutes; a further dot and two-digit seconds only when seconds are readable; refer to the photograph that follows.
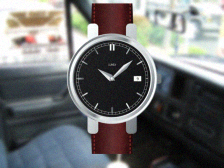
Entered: 10.08
